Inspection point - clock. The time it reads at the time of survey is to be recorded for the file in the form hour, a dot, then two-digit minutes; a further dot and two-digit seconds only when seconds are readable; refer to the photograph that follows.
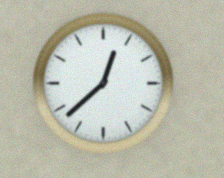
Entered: 12.38
